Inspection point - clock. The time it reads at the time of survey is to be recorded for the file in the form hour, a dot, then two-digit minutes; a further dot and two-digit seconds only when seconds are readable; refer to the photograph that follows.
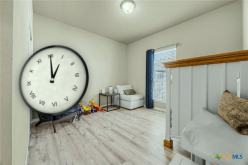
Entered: 1.00
